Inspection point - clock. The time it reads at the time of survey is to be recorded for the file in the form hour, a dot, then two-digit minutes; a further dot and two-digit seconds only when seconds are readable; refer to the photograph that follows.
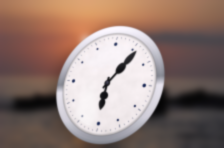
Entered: 6.06
